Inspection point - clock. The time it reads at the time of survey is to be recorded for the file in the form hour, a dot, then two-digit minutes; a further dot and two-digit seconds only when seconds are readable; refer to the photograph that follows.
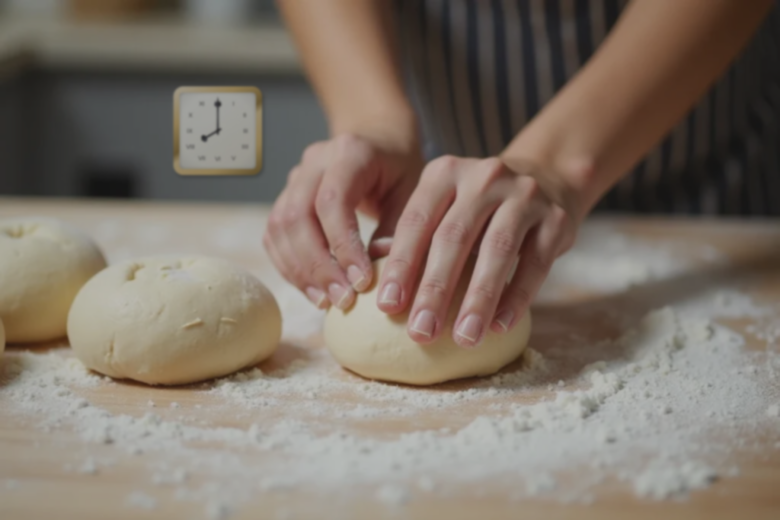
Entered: 8.00
